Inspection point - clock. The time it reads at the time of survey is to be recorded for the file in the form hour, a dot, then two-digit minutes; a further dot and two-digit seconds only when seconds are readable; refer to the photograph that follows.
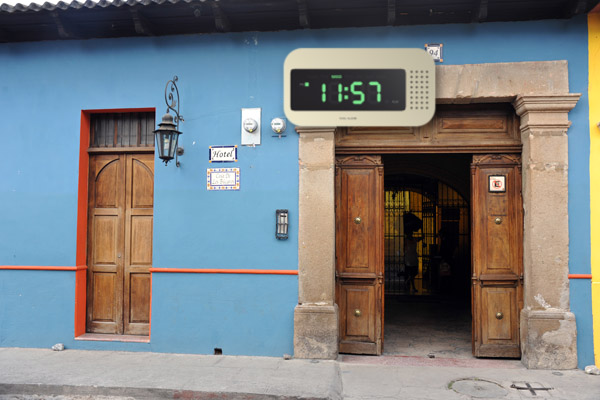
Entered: 11.57
